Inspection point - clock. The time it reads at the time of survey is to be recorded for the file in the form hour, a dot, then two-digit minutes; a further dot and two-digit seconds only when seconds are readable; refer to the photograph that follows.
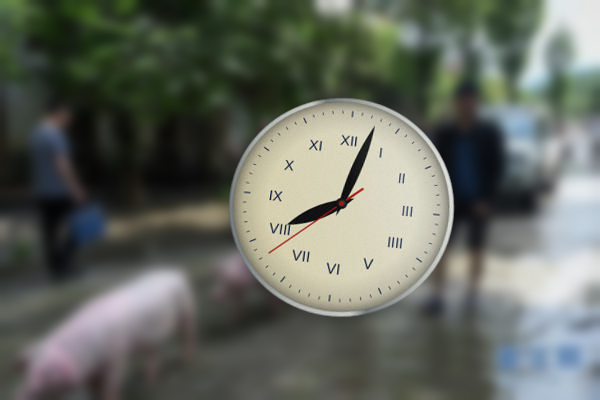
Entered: 8.02.38
